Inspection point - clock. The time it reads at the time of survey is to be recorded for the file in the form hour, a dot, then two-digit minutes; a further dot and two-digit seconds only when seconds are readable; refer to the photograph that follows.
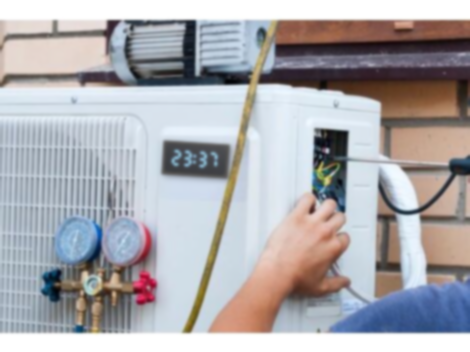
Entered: 23.37
